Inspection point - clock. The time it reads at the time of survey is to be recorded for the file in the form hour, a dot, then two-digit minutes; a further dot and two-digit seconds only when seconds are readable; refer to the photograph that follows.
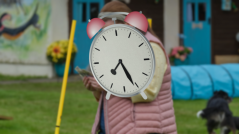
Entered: 7.26
